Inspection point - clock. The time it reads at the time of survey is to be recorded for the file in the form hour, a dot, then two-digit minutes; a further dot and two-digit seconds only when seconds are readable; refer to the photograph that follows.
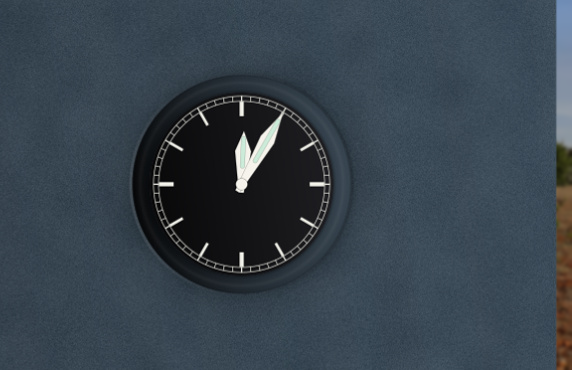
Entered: 12.05
